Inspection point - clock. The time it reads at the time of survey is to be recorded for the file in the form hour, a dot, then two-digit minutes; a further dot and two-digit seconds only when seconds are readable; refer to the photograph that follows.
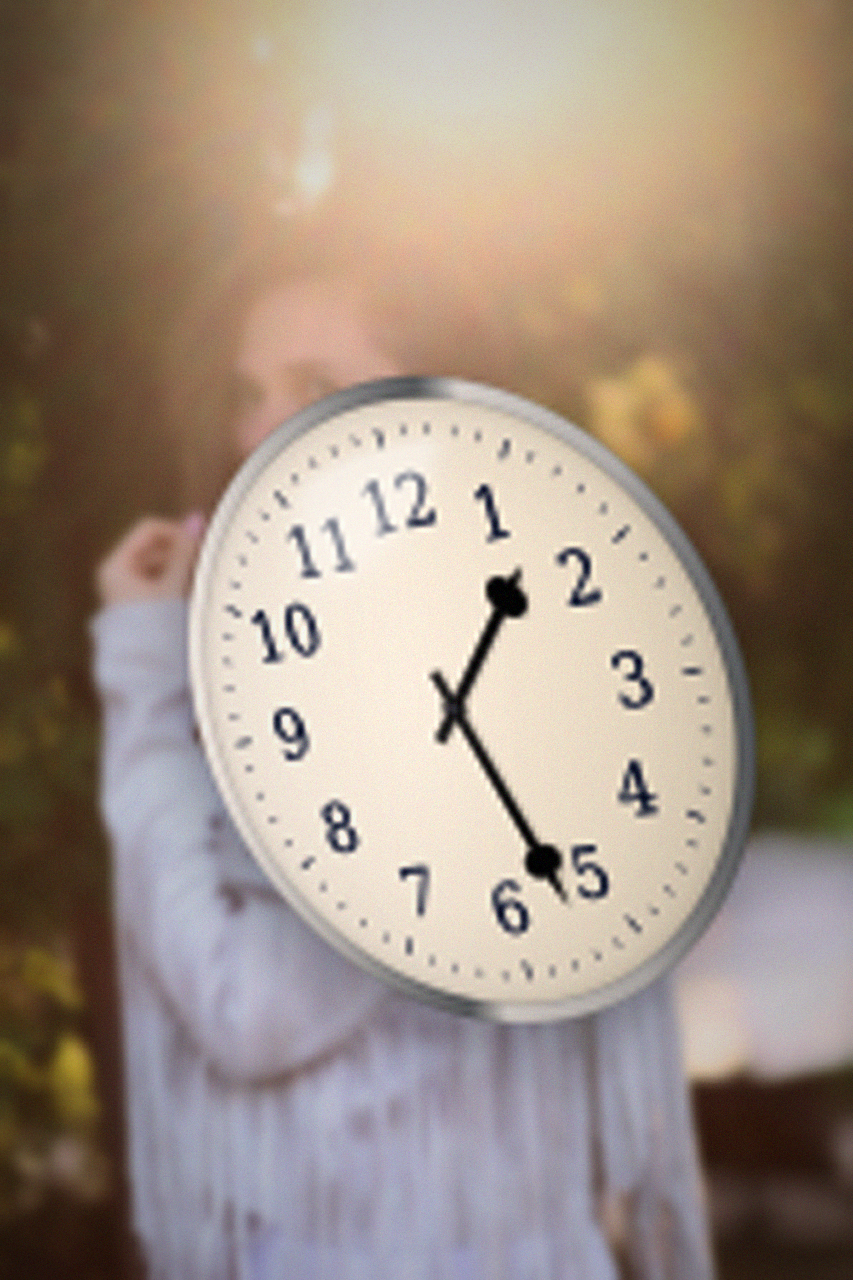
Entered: 1.27
